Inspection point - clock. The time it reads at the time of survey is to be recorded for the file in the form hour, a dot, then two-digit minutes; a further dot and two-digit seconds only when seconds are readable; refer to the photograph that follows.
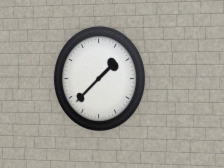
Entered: 1.38
